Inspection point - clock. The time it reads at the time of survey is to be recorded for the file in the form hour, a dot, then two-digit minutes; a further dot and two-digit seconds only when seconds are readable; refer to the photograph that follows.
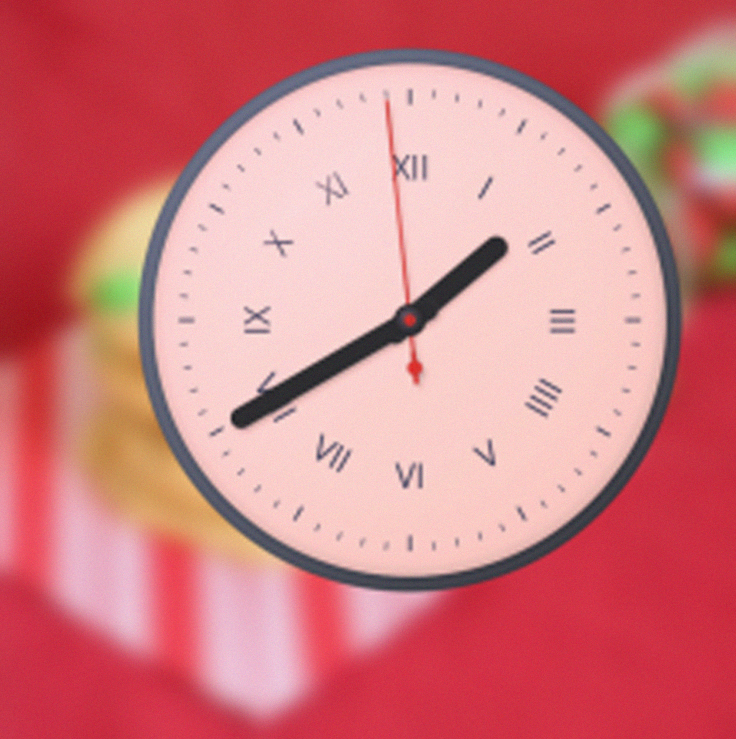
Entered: 1.39.59
